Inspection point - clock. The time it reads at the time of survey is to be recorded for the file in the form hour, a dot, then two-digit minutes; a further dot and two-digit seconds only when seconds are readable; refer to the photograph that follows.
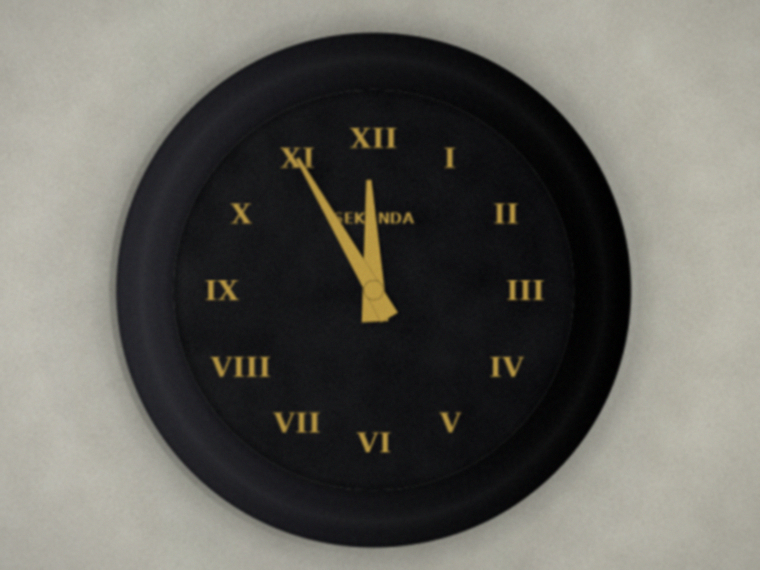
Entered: 11.55
